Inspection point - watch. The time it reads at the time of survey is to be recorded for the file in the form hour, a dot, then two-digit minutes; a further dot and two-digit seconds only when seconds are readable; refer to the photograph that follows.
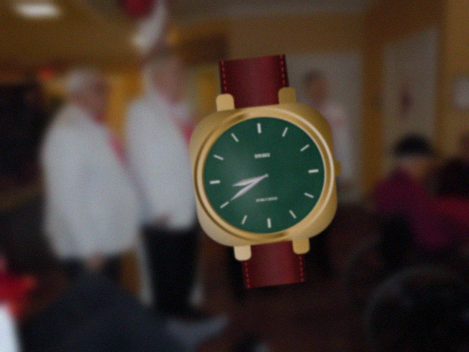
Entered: 8.40
